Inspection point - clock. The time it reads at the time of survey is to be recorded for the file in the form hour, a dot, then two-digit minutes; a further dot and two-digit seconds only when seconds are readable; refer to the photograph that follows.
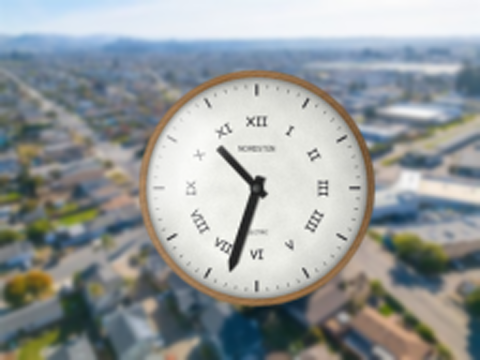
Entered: 10.33
